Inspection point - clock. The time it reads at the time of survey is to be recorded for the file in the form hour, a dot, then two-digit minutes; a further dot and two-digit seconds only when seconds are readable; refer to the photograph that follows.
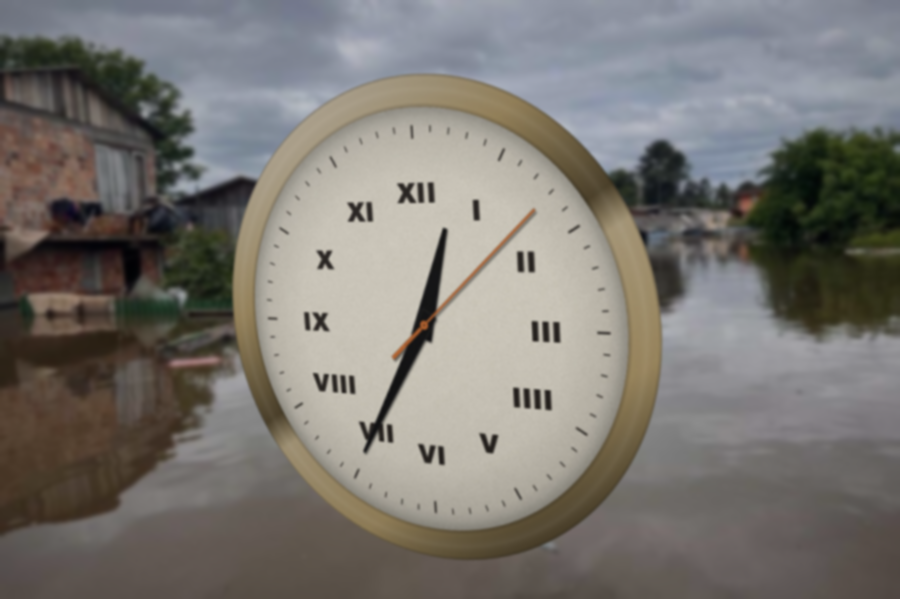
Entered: 12.35.08
